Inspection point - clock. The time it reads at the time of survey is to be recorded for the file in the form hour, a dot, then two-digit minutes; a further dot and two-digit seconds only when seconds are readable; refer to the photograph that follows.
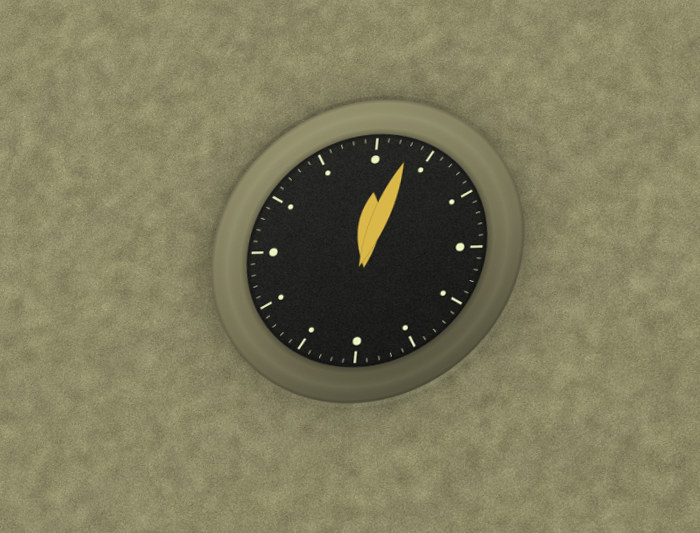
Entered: 12.03
